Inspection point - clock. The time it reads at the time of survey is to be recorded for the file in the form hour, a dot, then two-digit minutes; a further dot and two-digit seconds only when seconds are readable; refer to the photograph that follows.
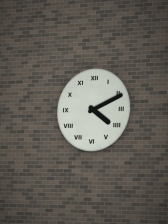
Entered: 4.11
